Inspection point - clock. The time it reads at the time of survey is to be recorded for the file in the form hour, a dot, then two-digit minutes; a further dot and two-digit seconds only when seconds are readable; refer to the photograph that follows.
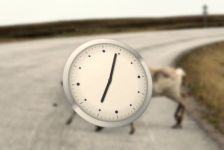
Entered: 7.04
